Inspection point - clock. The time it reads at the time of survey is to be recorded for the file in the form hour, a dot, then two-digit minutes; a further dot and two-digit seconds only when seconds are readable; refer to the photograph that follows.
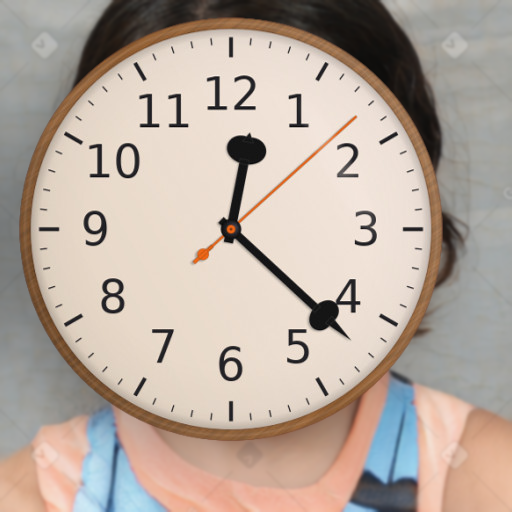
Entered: 12.22.08
